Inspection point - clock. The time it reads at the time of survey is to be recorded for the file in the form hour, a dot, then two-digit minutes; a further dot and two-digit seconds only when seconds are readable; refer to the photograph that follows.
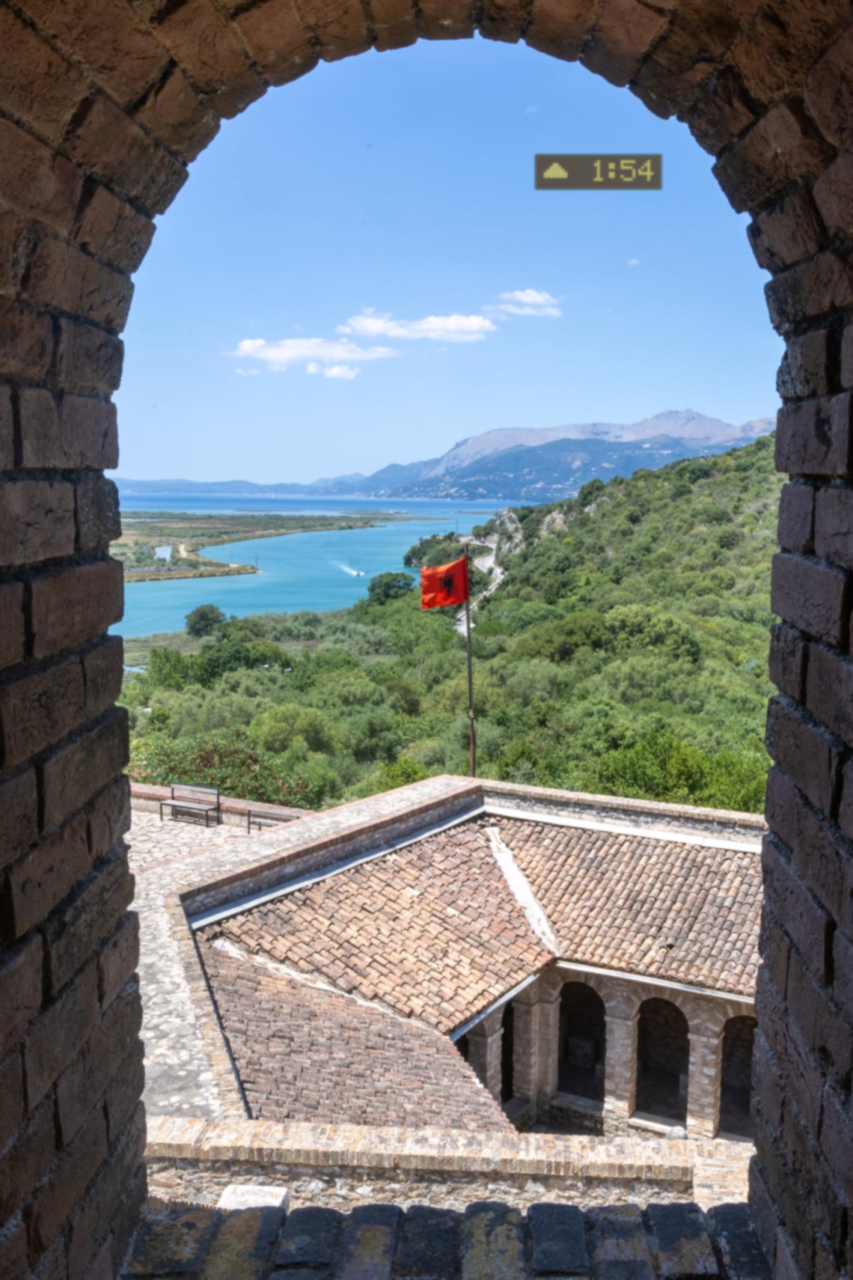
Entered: 1.54
